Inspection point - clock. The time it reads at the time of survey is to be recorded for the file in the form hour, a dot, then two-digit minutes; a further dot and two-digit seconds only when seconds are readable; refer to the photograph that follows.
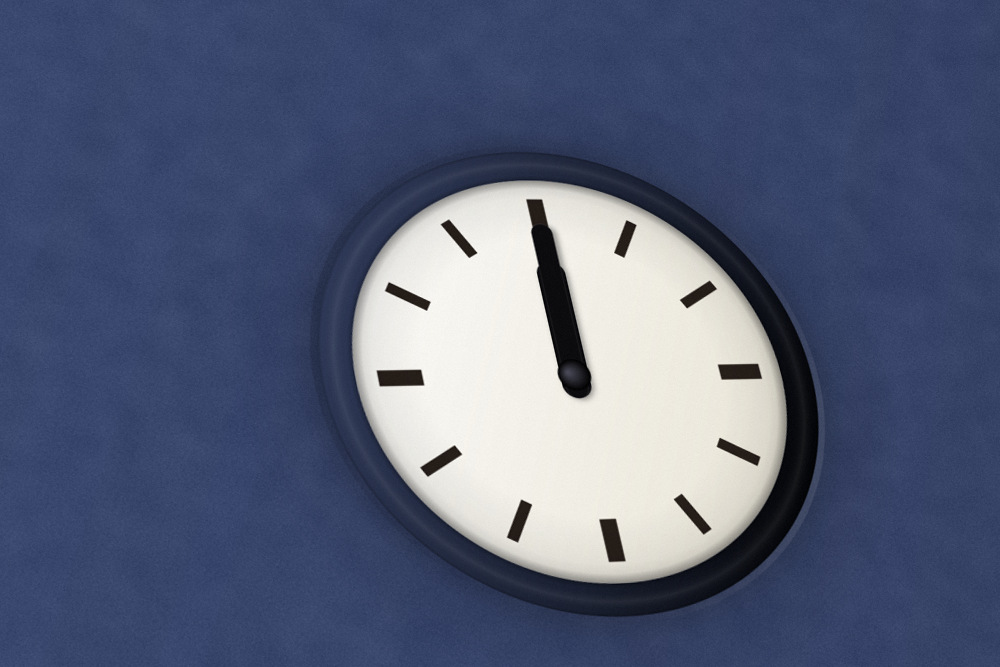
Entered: 12.00
